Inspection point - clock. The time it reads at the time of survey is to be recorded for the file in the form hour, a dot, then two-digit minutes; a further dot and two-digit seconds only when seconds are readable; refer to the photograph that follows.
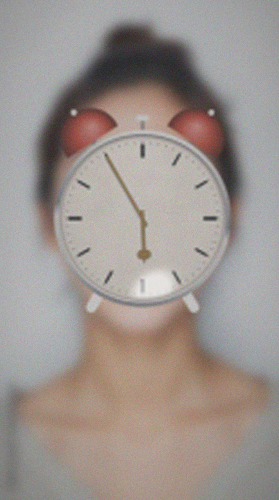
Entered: 5.55
